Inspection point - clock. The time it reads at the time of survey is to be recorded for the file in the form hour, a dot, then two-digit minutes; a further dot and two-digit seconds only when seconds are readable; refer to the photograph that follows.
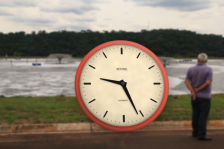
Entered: 9.26
